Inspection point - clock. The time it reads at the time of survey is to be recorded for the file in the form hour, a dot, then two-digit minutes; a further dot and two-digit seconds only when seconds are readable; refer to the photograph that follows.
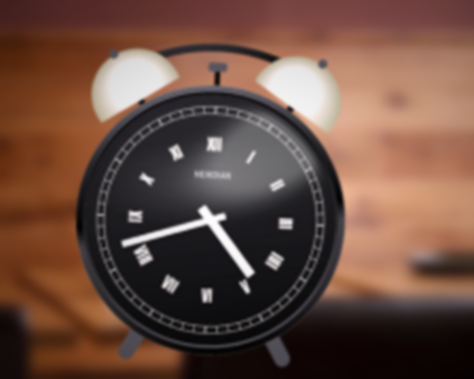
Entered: 4.42
